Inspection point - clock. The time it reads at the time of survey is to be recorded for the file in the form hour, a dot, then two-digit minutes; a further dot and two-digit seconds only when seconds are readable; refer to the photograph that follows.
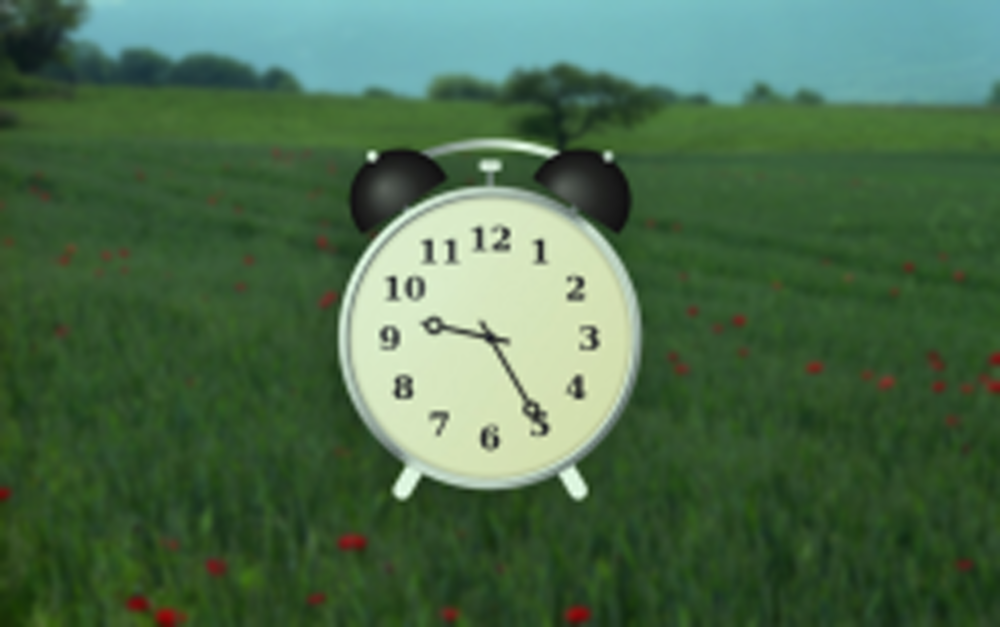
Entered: 9.25
